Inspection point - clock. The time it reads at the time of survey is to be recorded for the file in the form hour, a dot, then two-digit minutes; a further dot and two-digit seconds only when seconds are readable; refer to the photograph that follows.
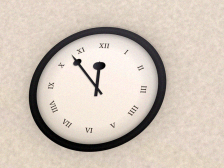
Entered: 11.53
